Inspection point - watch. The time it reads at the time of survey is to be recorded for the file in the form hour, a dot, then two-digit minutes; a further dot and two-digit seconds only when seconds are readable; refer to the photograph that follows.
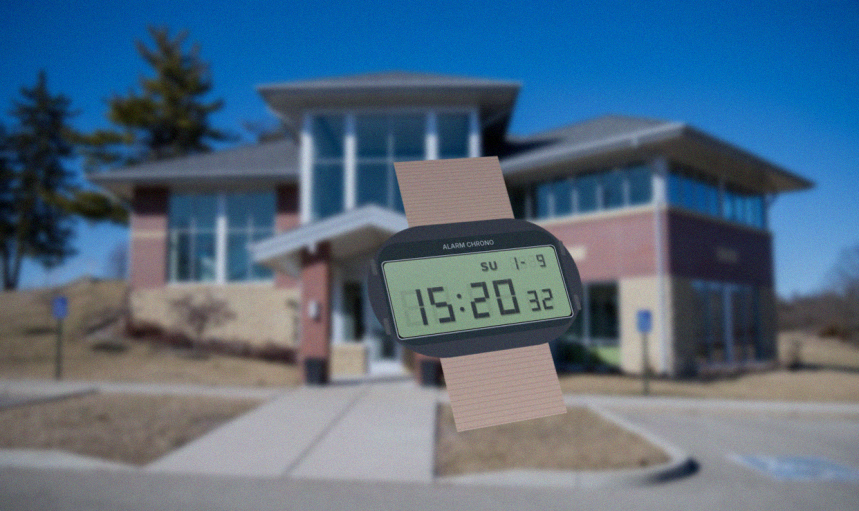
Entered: 15.20.32
